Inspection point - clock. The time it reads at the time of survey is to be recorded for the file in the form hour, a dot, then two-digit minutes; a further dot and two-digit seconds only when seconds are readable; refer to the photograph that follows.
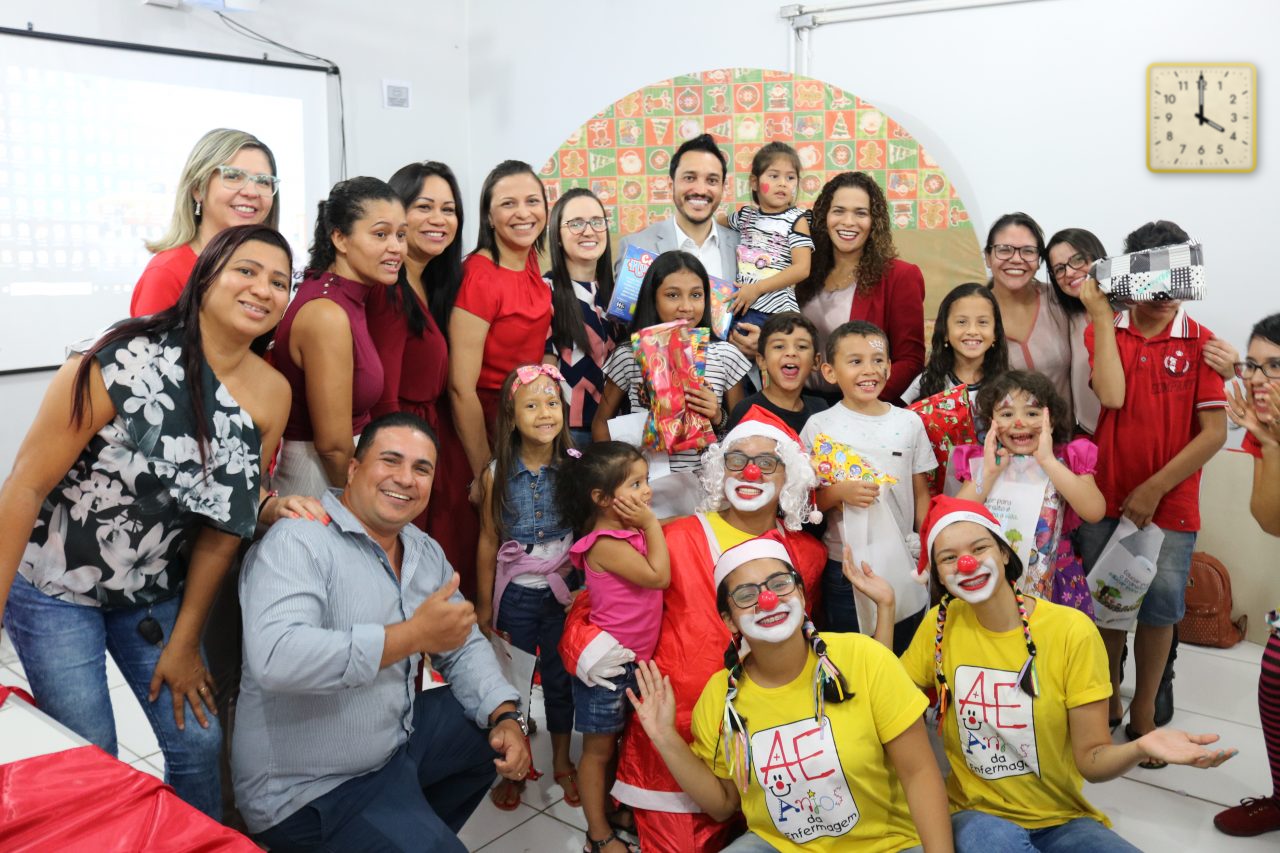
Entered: 4.00
